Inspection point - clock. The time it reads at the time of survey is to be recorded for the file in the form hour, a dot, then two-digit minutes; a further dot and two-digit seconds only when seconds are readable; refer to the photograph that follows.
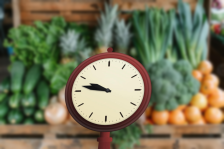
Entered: 9.47
